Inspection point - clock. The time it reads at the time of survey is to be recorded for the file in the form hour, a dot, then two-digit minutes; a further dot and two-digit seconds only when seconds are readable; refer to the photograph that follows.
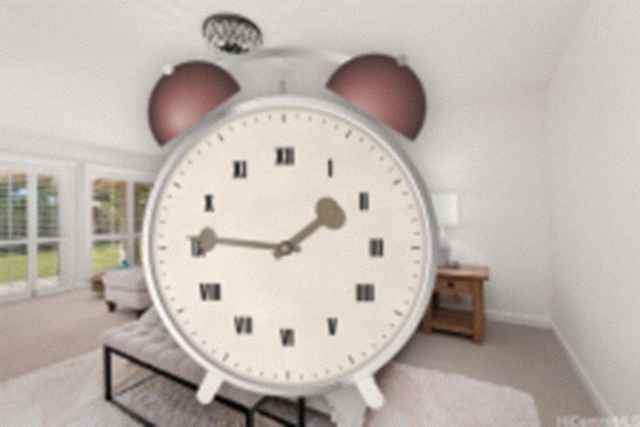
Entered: 1.46
